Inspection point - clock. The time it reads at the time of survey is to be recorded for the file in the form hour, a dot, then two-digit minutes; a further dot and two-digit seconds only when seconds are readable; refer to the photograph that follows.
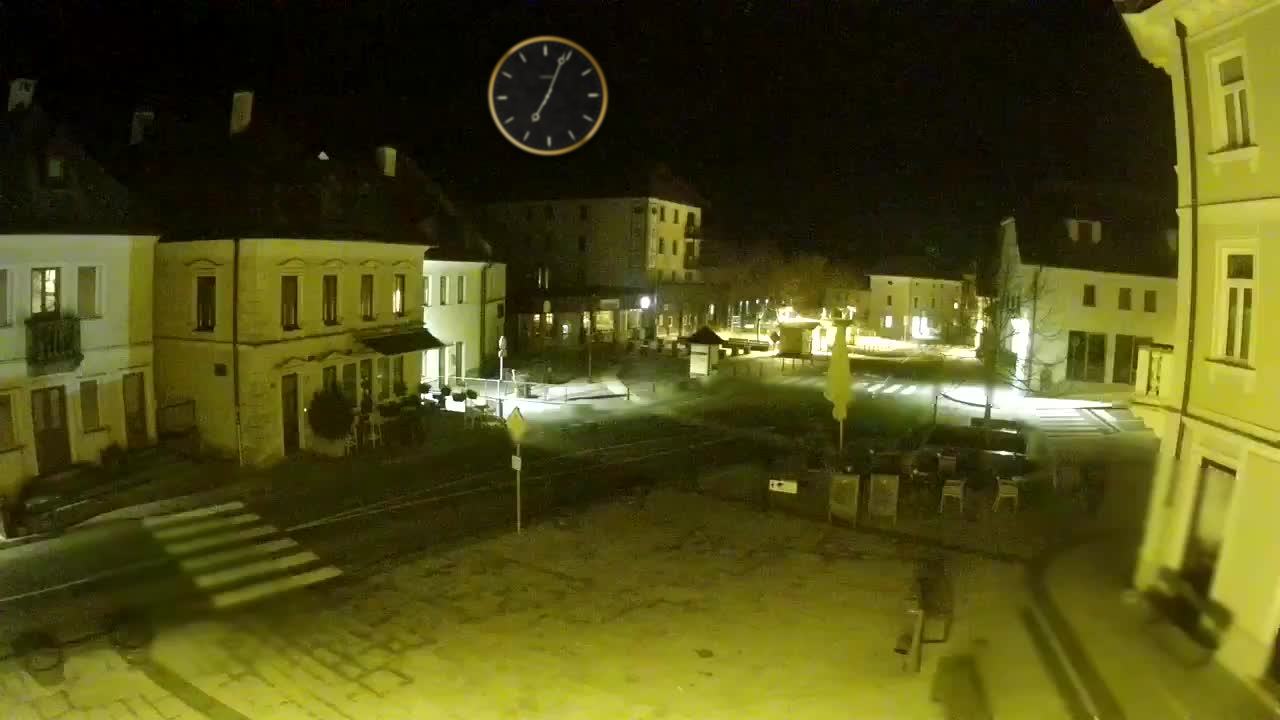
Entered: 7.04
